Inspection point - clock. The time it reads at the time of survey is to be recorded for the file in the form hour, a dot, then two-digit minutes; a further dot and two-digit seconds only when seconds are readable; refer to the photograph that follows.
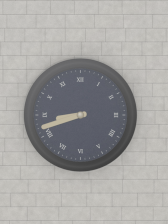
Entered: 8.42
